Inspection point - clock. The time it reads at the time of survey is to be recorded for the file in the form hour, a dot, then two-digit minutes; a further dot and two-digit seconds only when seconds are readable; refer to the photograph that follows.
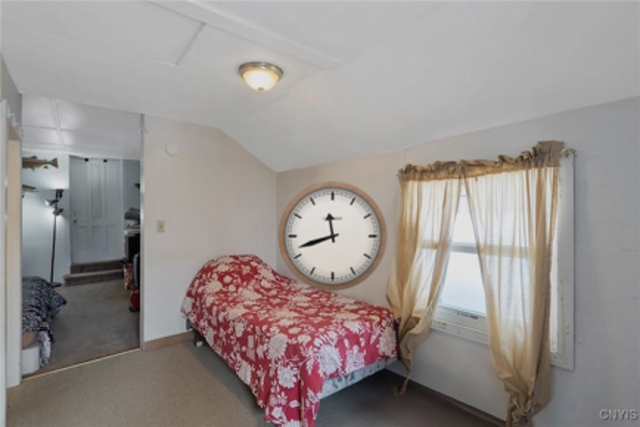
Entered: 11.42
